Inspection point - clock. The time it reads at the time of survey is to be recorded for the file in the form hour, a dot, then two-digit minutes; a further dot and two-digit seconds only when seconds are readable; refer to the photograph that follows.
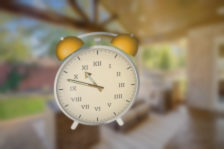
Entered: 10.48
